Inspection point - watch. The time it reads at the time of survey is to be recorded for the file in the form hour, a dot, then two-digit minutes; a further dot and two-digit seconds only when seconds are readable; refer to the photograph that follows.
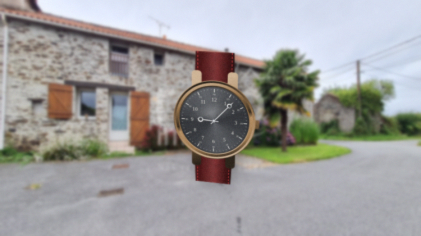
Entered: 9.07
